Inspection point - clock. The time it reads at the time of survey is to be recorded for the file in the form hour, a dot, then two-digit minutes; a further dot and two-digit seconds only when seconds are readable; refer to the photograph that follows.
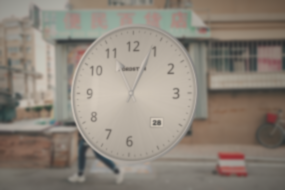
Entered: 11.04
